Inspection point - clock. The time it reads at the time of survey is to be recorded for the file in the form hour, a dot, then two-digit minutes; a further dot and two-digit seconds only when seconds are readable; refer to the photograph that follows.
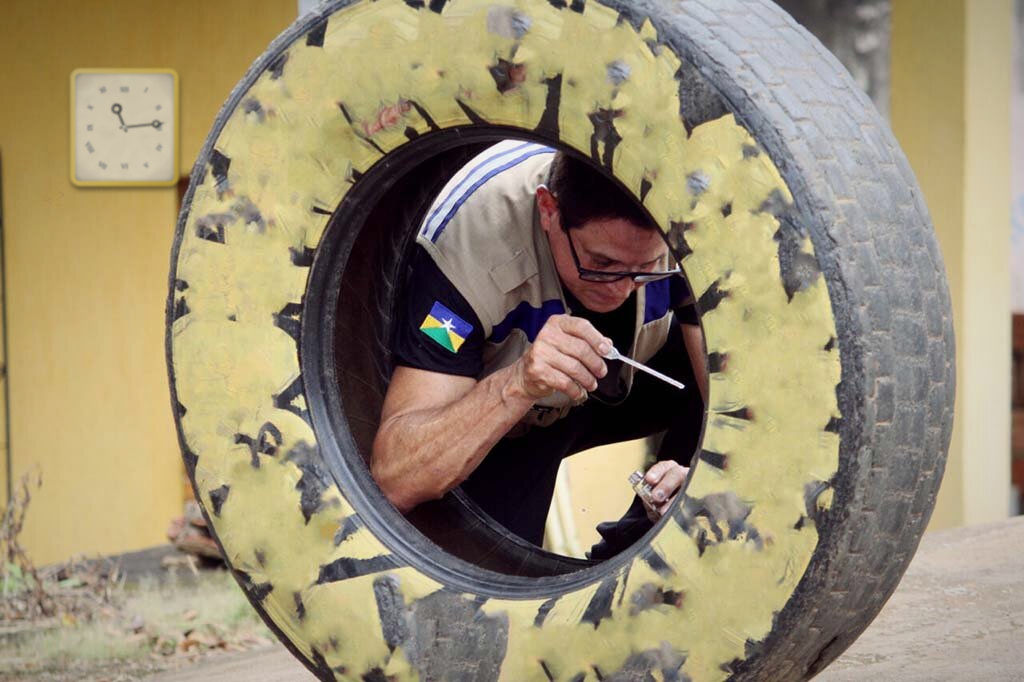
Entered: 11.14
